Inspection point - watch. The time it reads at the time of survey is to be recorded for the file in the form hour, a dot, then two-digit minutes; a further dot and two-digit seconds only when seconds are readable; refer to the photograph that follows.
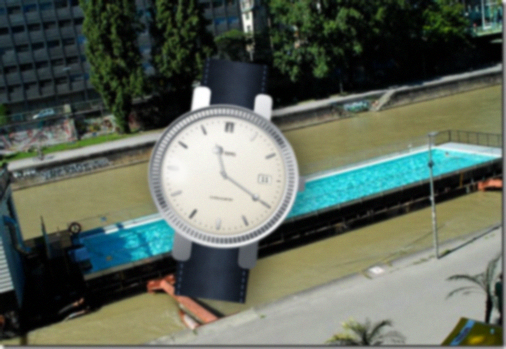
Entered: 11.20
